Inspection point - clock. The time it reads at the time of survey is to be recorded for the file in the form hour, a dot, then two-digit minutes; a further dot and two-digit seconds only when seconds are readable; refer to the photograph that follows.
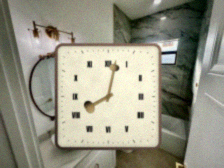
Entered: 8.02
